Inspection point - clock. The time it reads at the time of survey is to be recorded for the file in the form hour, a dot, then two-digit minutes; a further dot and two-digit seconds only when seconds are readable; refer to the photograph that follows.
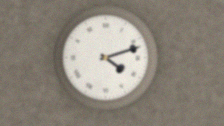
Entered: 4.12
